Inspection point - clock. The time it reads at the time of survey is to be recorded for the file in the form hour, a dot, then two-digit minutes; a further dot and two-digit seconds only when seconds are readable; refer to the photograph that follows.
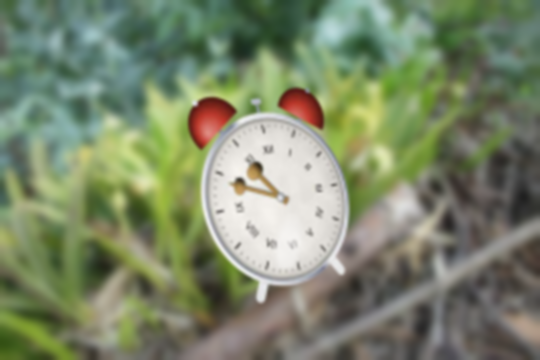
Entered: 10.49
